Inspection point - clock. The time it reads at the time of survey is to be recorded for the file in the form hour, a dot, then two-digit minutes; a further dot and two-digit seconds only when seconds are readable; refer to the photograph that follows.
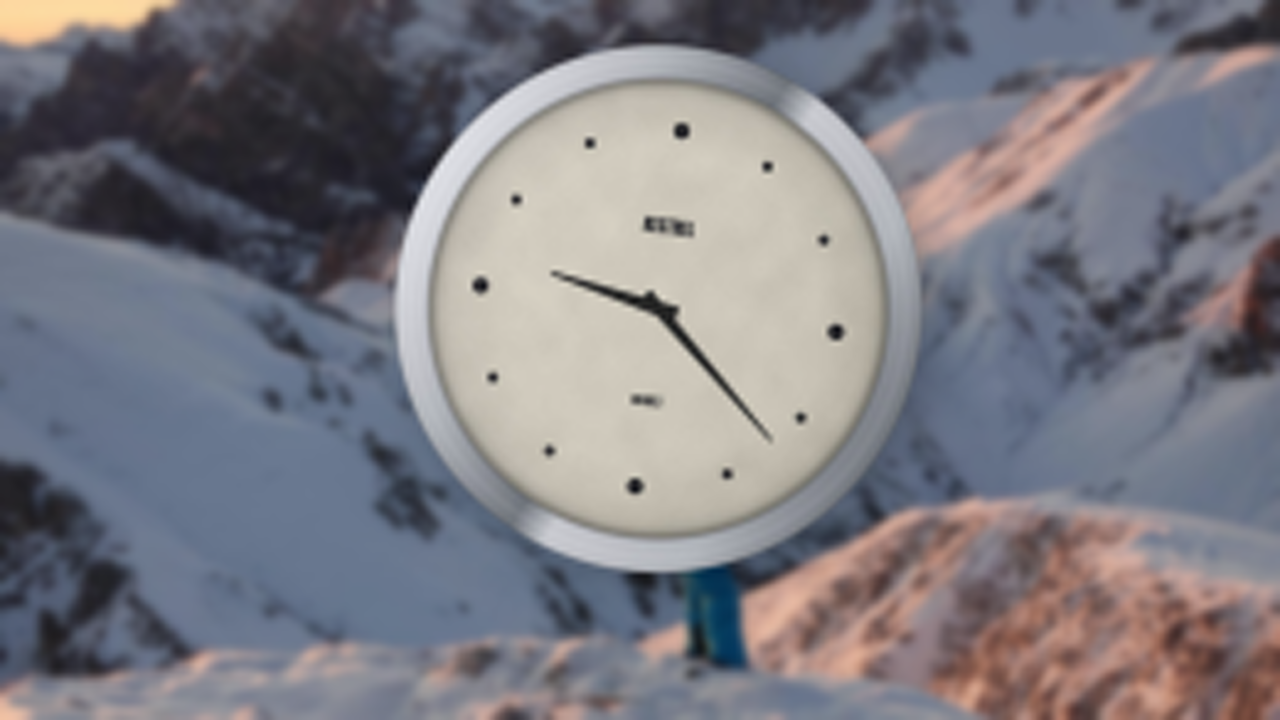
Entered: 9.22
